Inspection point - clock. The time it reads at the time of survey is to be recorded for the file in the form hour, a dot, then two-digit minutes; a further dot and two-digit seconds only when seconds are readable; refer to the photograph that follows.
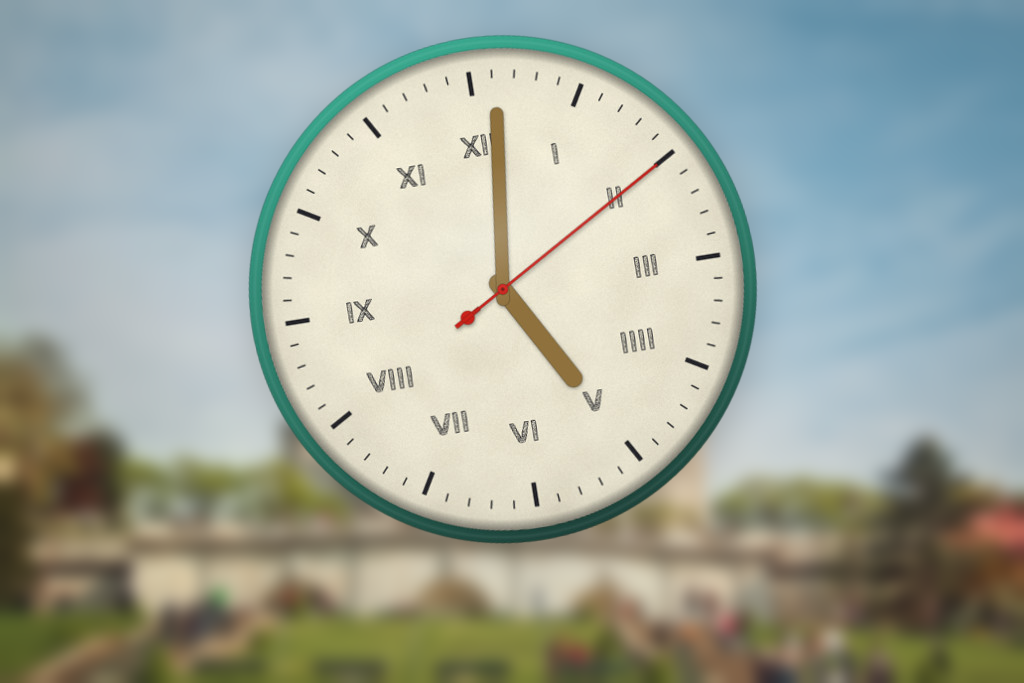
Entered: 5.01.10
